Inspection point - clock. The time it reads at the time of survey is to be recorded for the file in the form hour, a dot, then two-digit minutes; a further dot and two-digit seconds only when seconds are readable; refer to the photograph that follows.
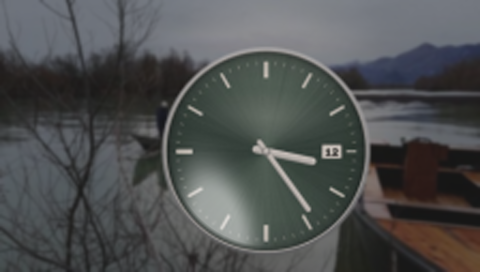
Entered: 3.24
